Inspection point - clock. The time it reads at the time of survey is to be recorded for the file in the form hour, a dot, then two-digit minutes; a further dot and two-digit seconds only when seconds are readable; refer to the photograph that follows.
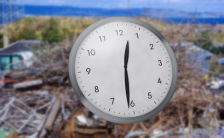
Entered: 12.31
